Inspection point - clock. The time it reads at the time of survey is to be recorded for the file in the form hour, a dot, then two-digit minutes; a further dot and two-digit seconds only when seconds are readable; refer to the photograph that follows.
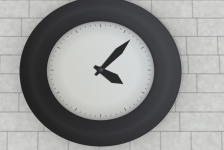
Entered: 4.07
